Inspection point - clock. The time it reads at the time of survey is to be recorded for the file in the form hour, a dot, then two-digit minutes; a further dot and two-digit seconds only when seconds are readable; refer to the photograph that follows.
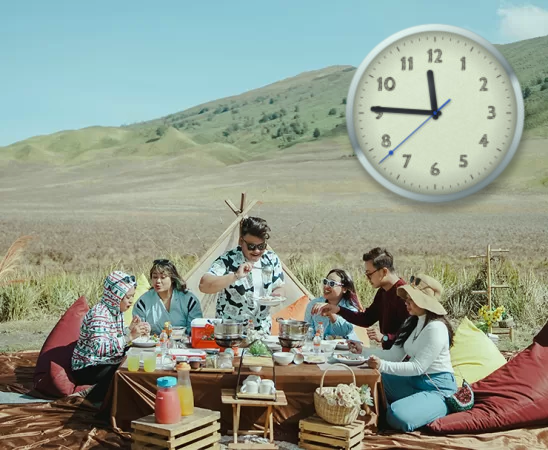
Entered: 11.45.38
